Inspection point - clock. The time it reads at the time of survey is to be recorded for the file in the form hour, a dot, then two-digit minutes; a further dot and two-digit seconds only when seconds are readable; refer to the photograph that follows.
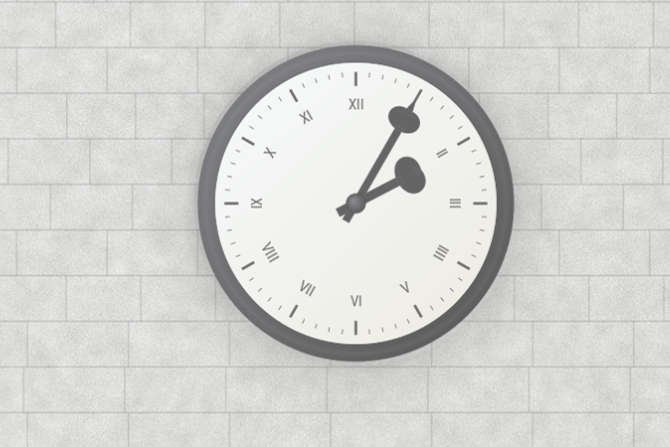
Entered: 2.05
